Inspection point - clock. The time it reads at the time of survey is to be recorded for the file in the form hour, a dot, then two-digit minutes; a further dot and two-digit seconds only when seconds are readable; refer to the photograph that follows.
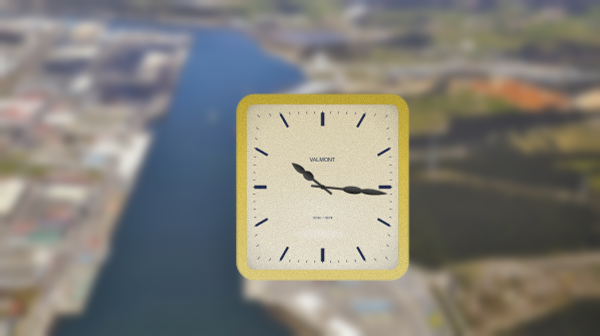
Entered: 10.16
